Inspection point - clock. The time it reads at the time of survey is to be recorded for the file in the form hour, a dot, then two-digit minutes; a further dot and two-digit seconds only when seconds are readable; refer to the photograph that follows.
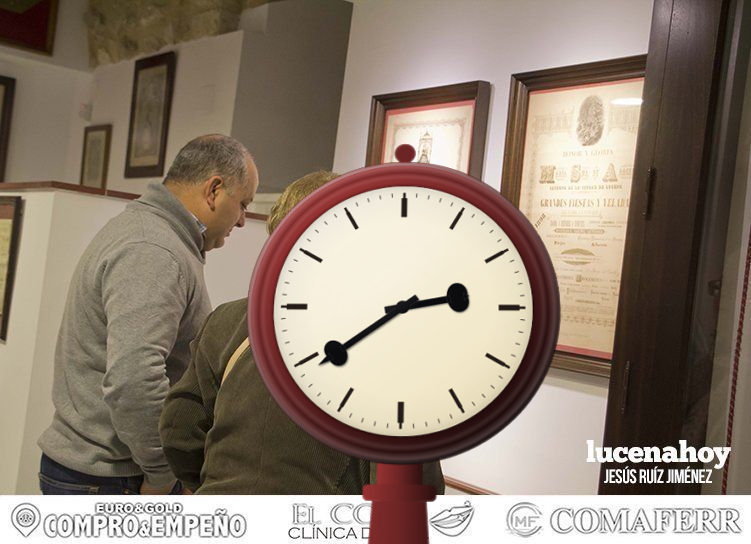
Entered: 2.39
